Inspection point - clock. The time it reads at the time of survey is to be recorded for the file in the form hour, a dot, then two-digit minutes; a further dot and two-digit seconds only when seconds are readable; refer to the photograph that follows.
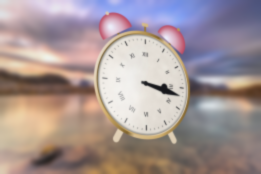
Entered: 3.17
